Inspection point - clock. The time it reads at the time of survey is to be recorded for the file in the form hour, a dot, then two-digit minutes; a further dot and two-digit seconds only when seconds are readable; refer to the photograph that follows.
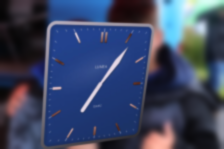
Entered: 7.06
